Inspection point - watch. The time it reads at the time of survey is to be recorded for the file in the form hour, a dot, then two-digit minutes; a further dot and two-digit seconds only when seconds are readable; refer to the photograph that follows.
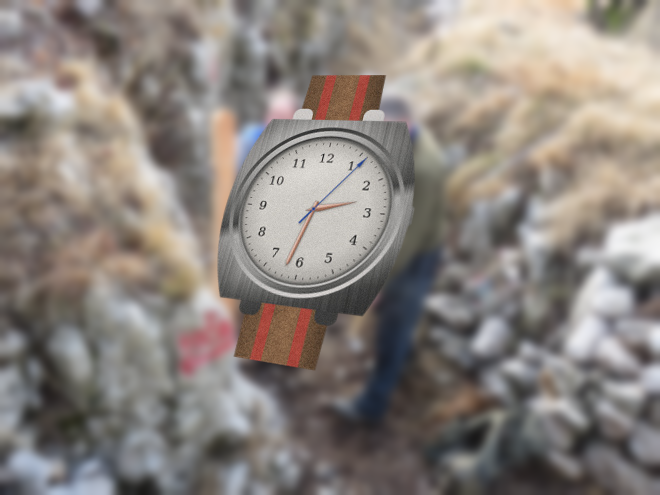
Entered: 2.32.06
